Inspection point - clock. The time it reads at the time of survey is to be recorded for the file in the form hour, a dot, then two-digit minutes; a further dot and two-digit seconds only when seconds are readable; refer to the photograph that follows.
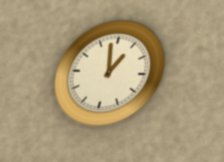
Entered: 12.58
